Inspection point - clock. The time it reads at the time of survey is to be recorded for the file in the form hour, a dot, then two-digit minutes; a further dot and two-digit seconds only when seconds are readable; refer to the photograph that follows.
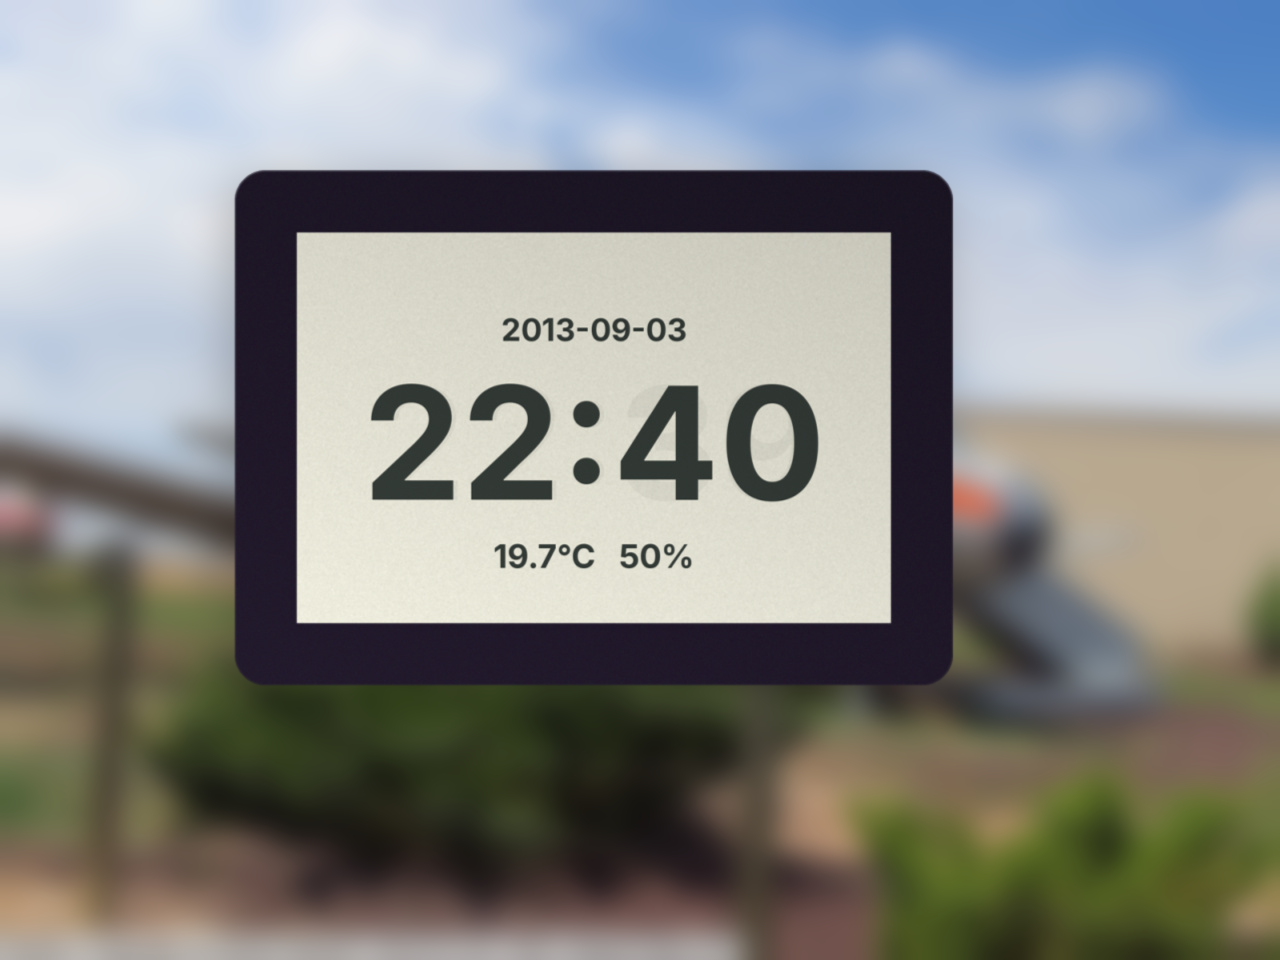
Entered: 22.40
